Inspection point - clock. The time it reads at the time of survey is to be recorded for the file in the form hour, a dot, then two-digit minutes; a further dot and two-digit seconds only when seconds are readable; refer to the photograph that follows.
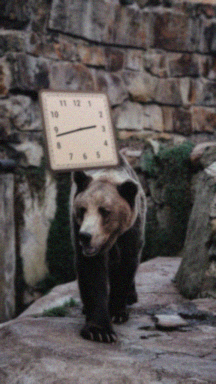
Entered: 2.43
